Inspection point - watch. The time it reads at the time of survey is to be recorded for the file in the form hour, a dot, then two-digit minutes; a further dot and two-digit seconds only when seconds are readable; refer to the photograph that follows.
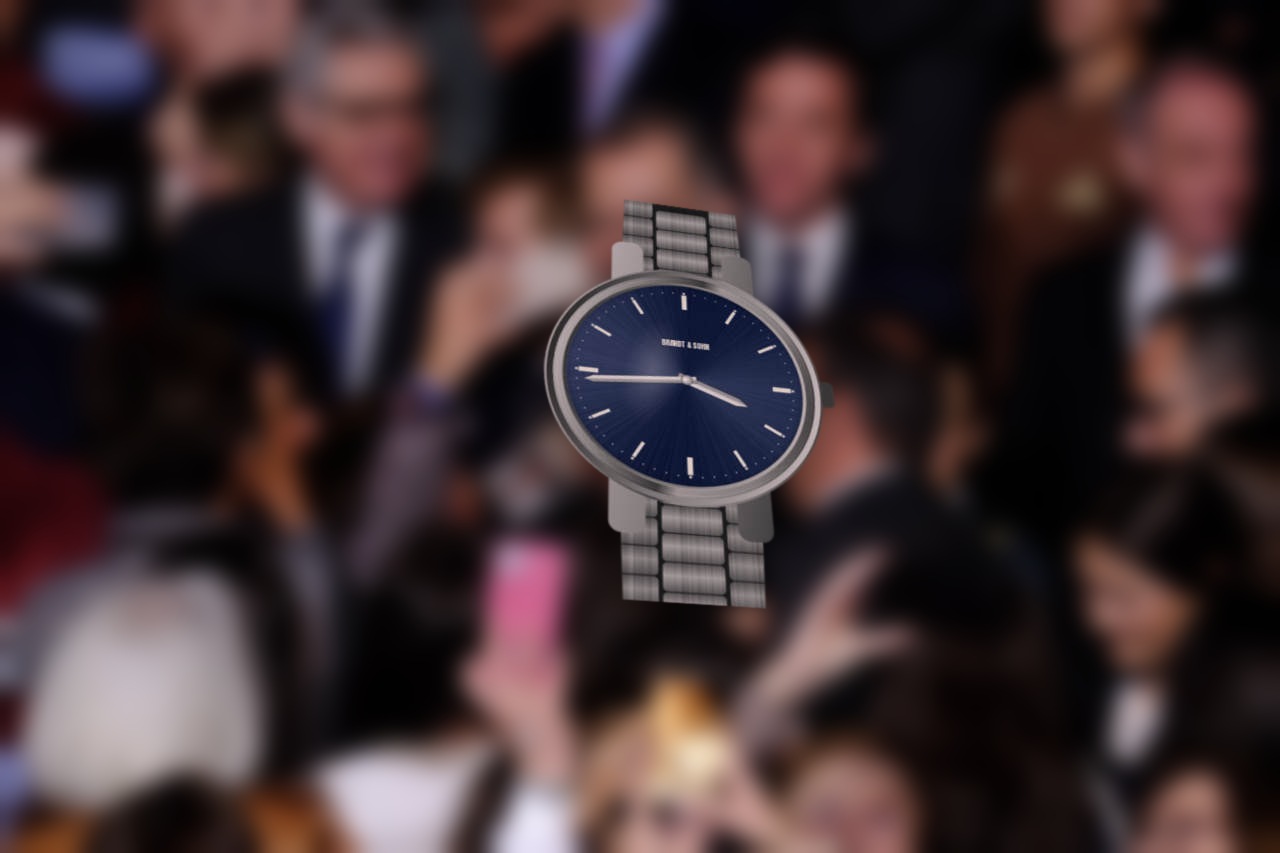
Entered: 3.44
